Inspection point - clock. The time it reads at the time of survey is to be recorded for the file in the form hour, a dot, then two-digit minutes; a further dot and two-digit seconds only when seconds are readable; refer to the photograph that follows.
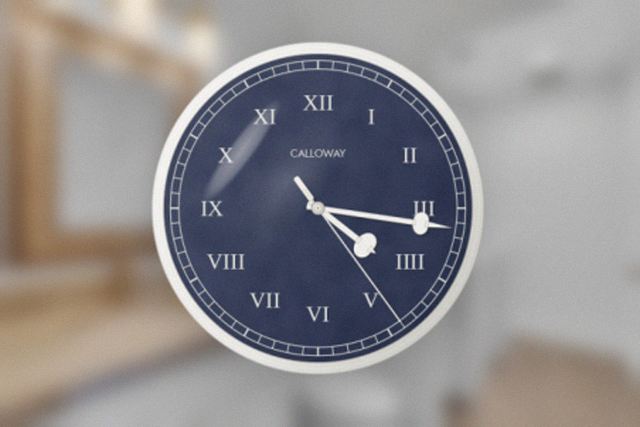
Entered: 4.16.24
